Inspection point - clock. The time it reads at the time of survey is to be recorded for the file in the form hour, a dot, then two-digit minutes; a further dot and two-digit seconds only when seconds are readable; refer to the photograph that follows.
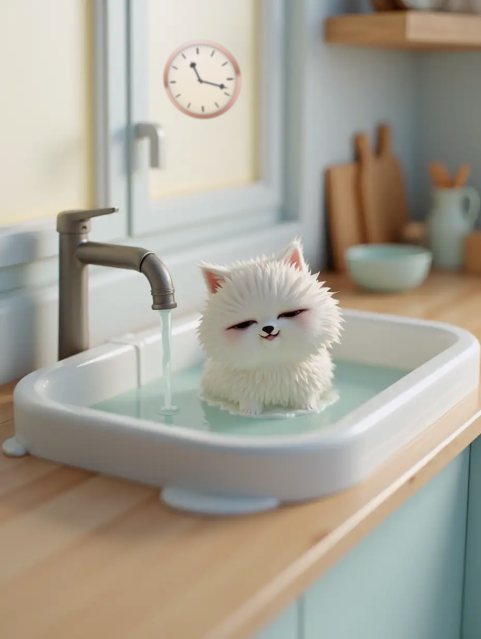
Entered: 11.18
